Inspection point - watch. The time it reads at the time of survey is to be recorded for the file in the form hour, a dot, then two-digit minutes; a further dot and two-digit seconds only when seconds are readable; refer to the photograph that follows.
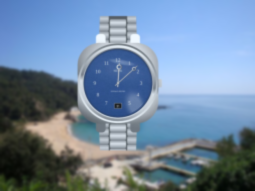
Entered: 12.08
